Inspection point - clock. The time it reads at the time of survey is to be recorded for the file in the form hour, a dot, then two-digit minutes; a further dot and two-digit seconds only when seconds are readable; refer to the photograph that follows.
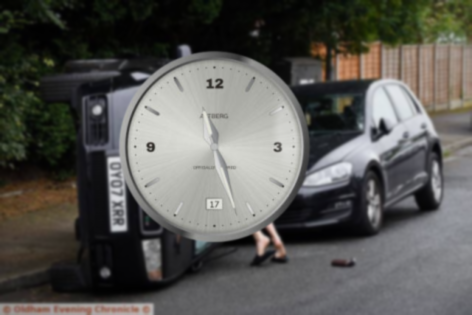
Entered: 11.27
